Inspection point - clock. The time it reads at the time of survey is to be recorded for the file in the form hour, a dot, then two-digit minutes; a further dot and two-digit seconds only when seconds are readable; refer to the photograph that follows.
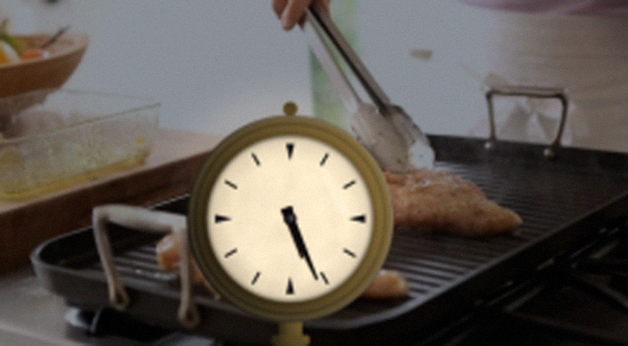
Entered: 5.26
